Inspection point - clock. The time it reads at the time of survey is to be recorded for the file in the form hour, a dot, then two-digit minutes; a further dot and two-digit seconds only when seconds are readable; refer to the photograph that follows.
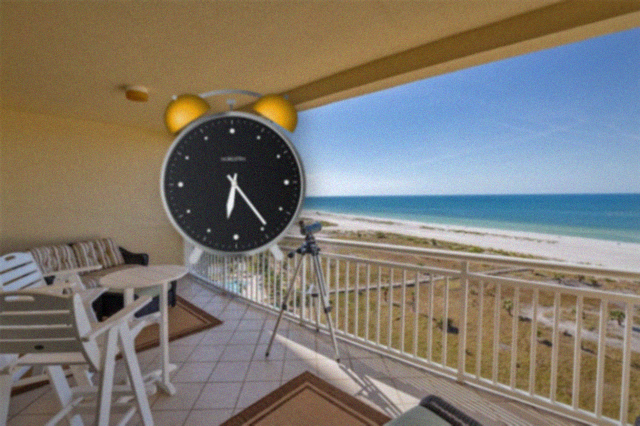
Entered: 6.24
